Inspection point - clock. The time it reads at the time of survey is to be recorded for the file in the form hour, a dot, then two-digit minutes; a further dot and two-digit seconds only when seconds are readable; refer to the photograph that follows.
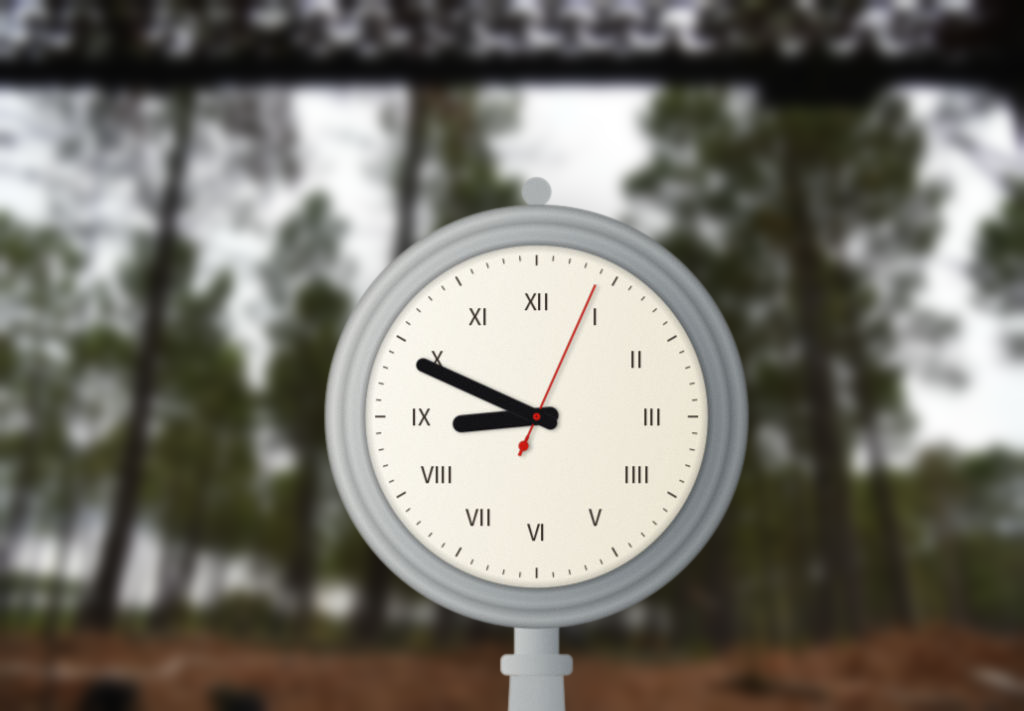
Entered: 8.49.04
